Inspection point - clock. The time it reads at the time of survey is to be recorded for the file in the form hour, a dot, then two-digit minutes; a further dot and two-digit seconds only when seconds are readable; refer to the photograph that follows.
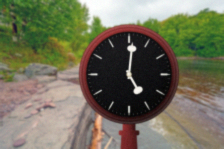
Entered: 5.01
